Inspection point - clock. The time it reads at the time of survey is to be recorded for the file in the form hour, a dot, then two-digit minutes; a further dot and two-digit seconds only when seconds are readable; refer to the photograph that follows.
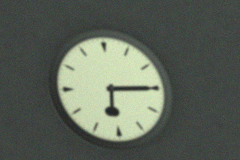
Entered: 6.15
